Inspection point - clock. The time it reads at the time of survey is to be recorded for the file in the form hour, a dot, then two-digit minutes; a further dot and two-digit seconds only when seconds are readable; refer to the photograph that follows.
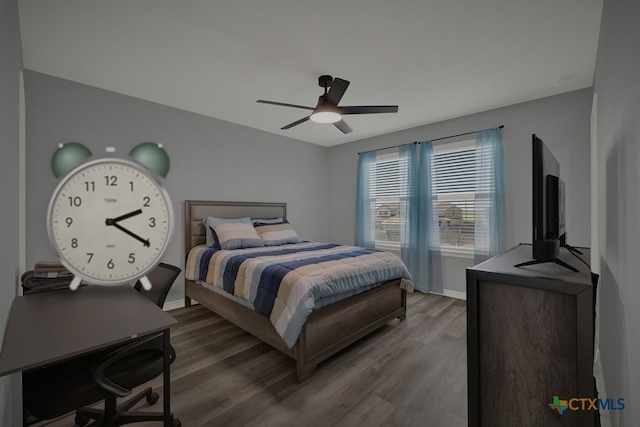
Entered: 2.20
